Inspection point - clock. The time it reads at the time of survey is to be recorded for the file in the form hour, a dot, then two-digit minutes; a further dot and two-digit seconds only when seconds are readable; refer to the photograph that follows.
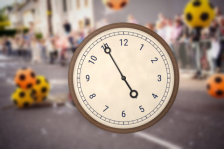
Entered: 4.55
